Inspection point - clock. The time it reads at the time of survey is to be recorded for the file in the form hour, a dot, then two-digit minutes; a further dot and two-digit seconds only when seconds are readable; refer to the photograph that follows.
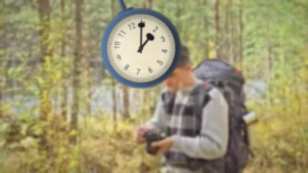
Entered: 2.04
